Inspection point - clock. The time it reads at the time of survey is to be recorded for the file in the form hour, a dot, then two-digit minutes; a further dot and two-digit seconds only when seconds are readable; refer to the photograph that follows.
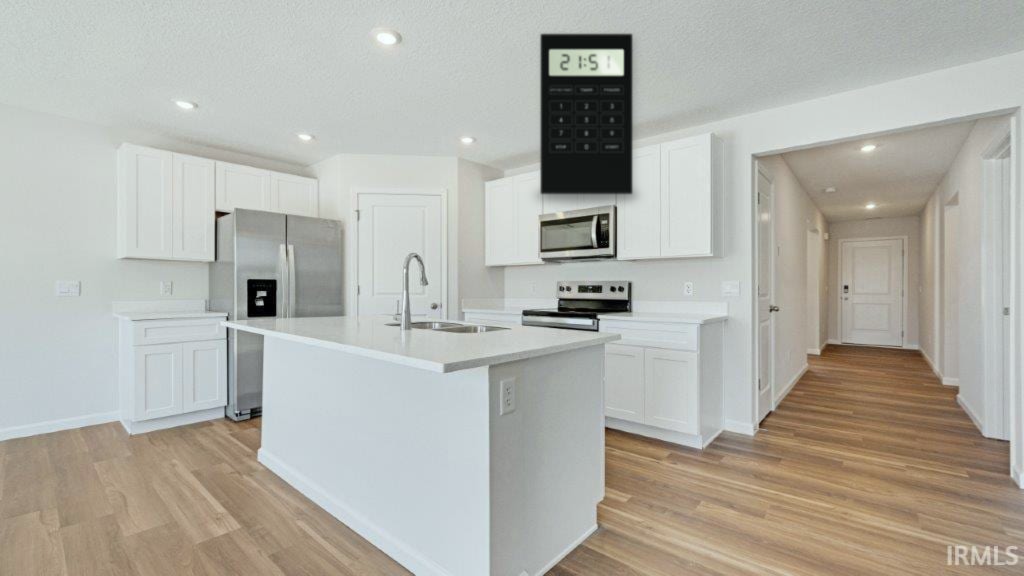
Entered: 21.51
